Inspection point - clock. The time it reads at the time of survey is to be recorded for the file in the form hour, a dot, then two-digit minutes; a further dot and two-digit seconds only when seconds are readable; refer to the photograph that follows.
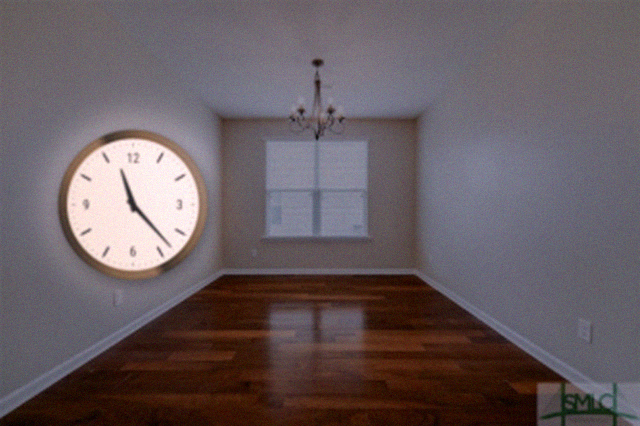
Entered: 11.23
